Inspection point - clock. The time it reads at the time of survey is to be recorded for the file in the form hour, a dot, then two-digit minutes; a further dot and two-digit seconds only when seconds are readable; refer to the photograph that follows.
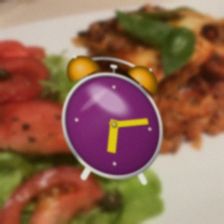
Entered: 6.13
